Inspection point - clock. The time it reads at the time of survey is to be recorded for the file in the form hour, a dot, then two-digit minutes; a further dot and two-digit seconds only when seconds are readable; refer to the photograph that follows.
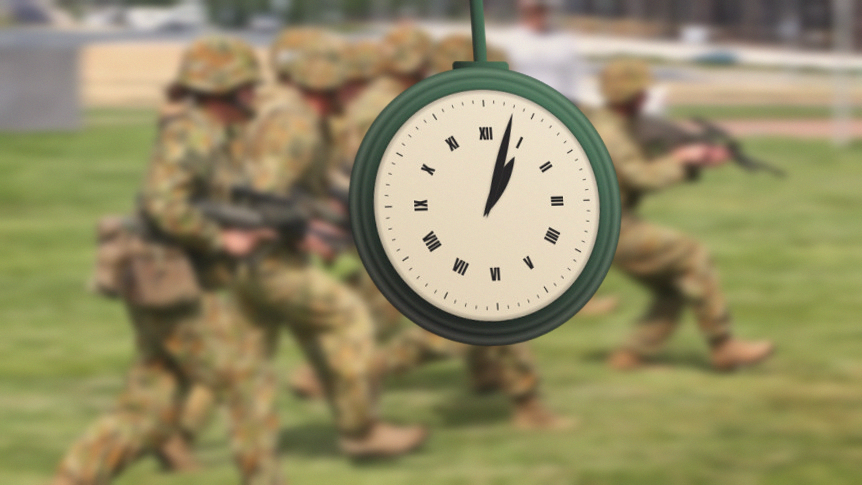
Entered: 1.03
